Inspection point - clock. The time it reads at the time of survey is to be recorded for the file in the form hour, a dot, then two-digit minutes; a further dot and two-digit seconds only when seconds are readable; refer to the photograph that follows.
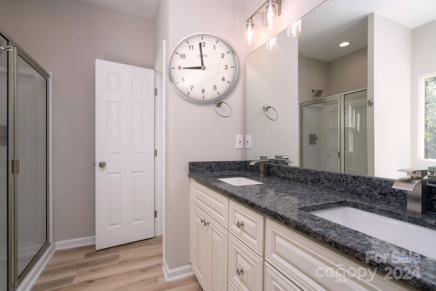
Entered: 8.59
